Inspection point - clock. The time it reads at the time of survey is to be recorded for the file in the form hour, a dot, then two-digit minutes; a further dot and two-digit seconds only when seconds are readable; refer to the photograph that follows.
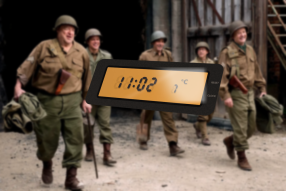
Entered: 11.02
